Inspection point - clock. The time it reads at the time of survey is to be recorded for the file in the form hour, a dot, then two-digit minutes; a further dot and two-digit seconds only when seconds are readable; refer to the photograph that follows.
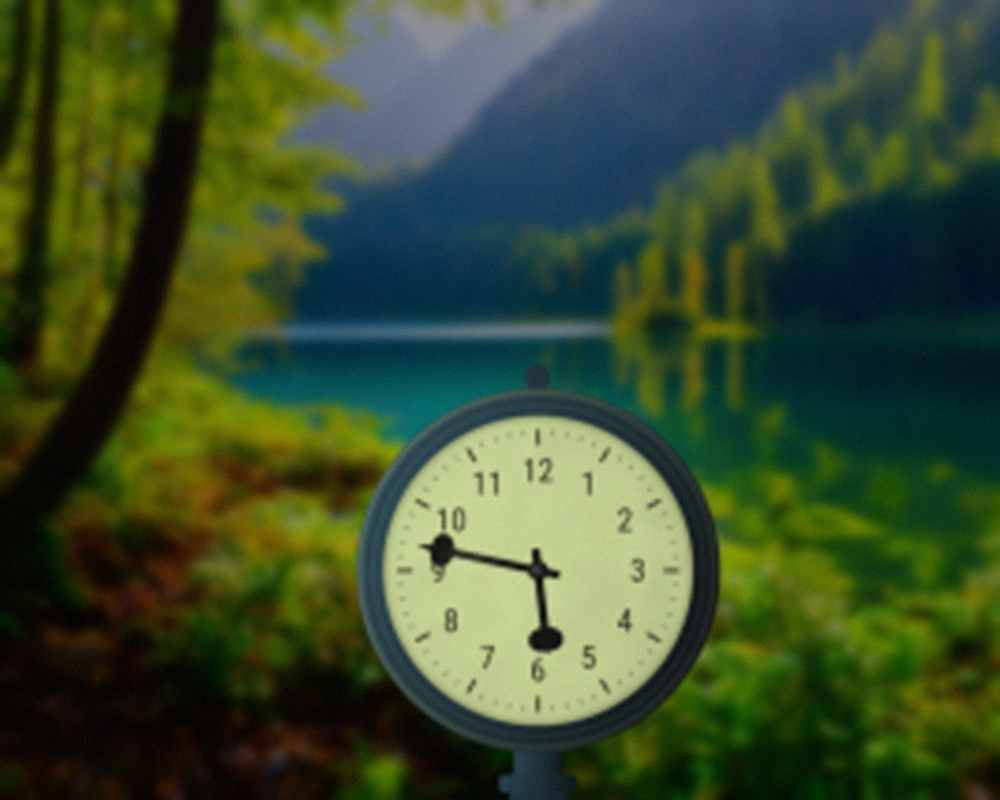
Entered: 5.47
